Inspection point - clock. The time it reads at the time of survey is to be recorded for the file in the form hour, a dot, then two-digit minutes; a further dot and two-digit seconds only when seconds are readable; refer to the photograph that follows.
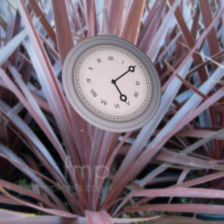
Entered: 5.09
